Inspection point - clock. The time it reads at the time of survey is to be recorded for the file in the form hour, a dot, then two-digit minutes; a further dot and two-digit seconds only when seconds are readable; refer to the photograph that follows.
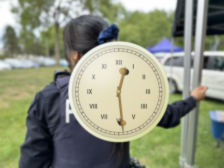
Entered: 12.29
